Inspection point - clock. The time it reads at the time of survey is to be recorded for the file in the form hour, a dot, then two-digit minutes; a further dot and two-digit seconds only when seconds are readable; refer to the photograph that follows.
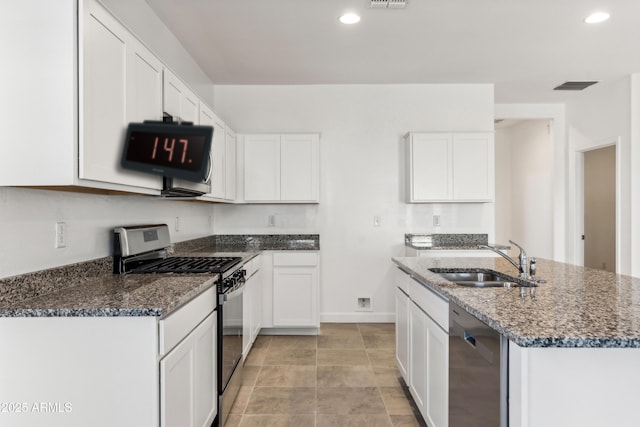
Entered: 1.47
